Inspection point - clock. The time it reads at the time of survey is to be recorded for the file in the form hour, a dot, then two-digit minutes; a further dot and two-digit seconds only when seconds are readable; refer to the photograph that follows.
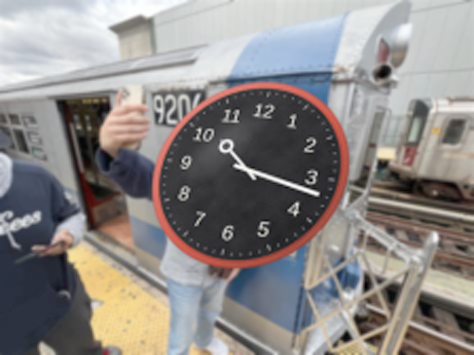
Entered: 10.17
